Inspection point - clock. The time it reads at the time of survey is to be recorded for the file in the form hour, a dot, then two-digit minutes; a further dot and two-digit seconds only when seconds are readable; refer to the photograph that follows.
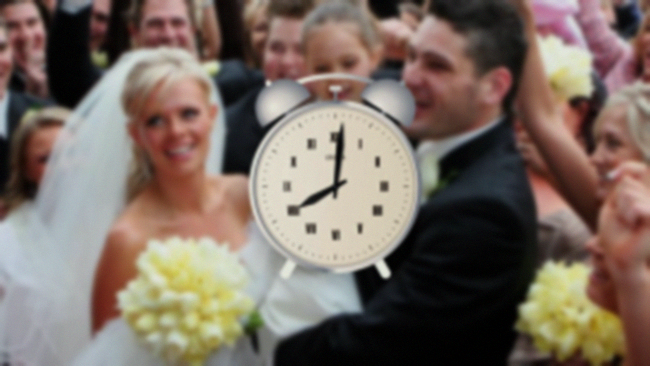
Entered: 8.01
